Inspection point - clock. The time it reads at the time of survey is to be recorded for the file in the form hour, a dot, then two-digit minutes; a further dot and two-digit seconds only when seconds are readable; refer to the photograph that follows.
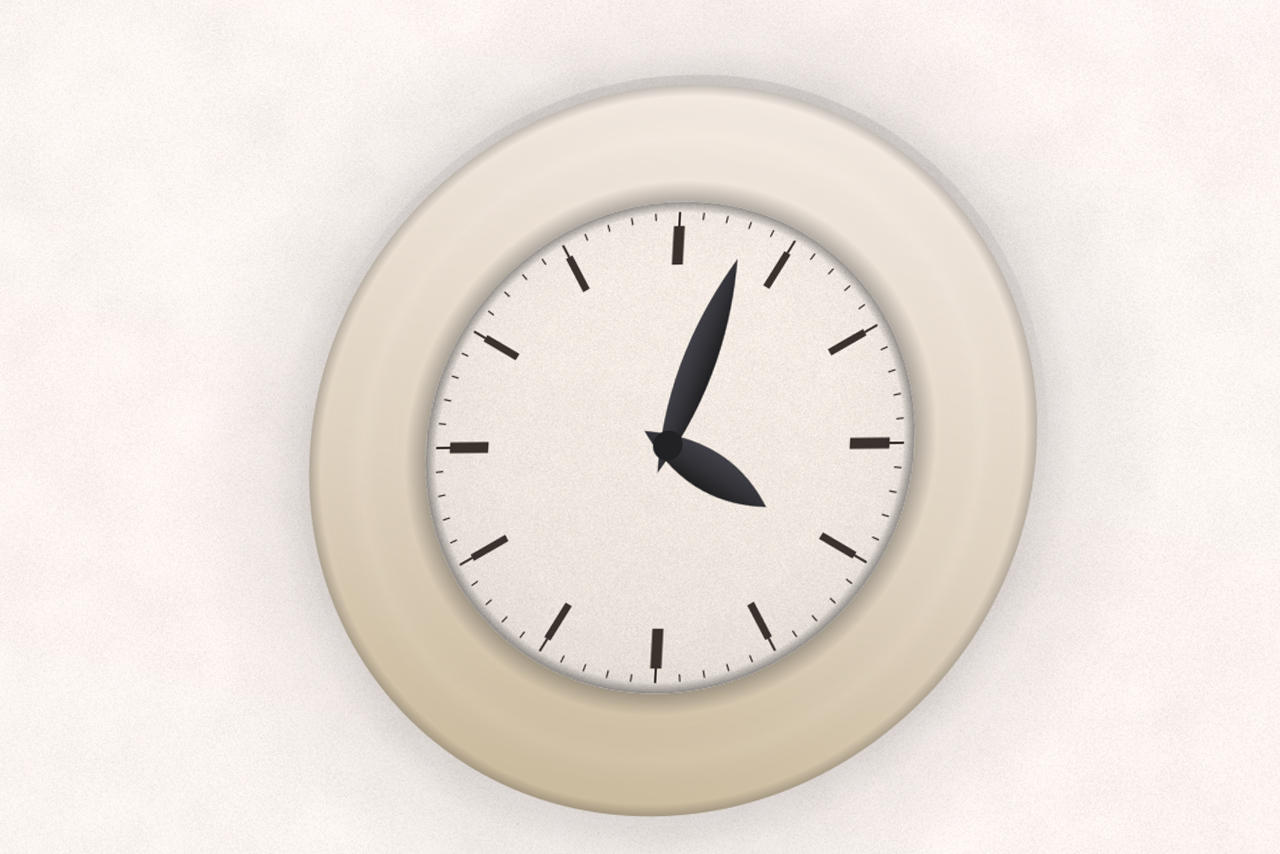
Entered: 4.03
